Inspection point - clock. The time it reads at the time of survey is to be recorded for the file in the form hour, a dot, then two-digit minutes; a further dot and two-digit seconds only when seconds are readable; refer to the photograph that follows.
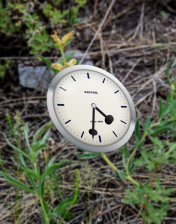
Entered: 4.32
